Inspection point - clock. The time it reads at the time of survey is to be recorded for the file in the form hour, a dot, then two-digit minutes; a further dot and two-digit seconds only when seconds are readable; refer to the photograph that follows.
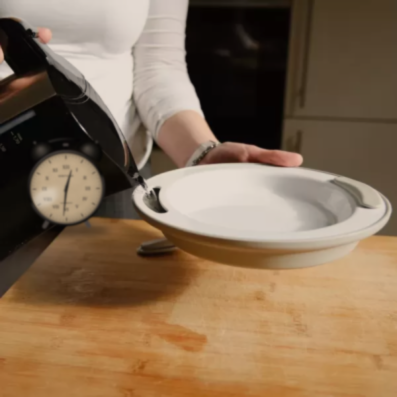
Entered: 12.31
